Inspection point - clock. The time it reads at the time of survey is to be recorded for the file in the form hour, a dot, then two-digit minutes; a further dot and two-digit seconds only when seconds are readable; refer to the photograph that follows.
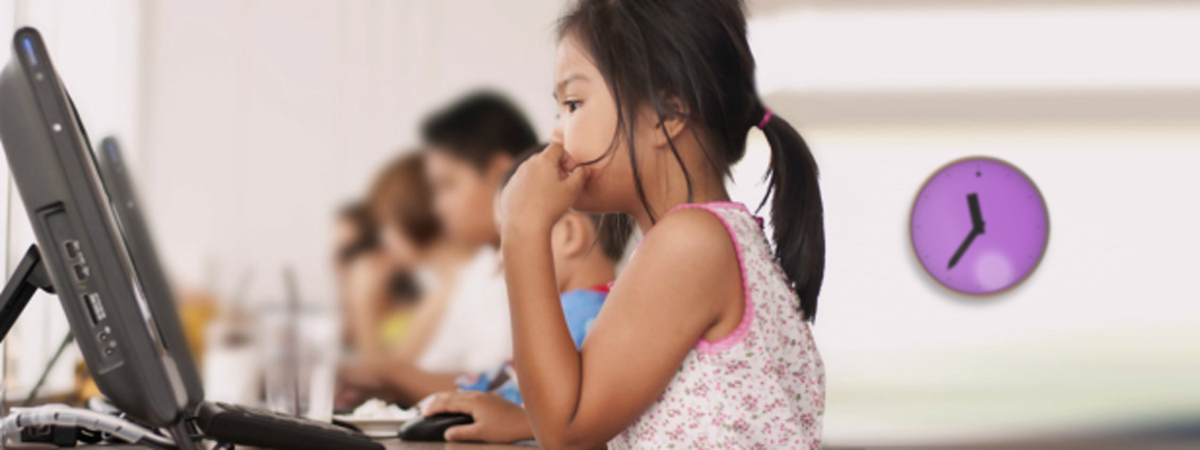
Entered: 11.36
